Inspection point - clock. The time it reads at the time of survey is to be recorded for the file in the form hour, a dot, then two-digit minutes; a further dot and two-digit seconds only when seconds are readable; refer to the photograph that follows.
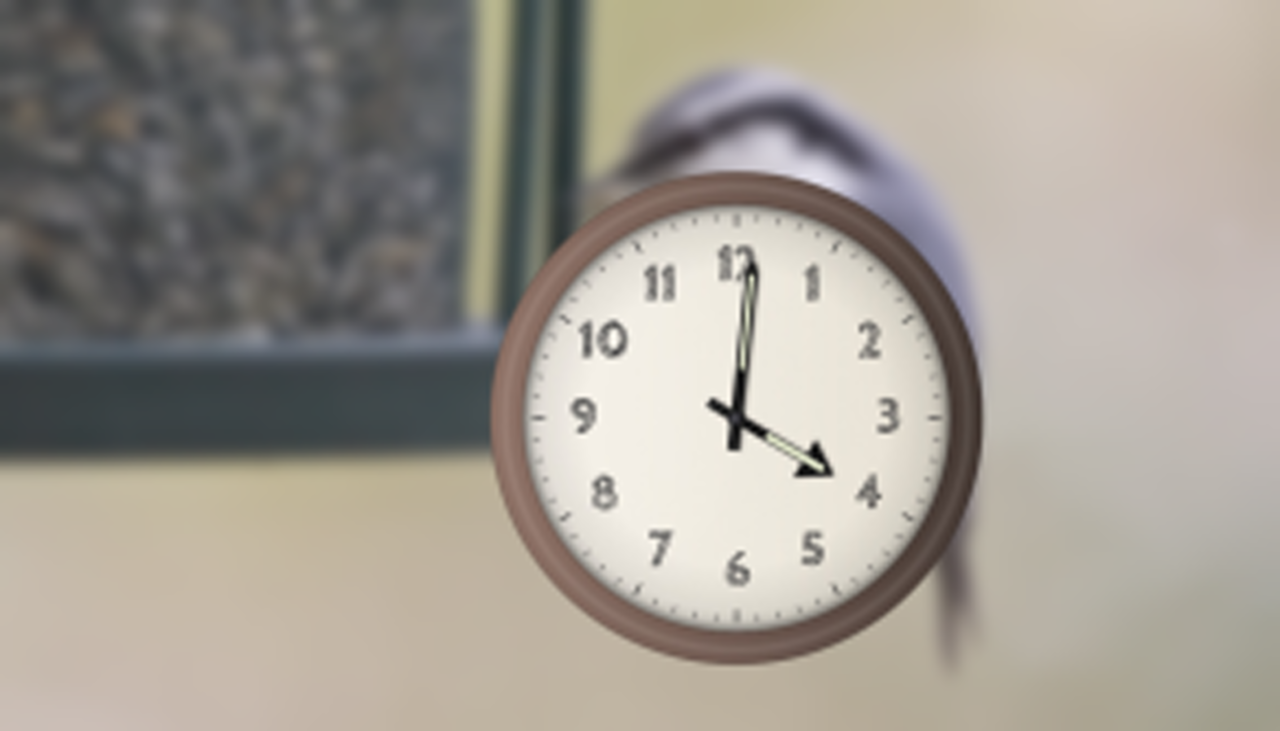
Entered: 4.01
